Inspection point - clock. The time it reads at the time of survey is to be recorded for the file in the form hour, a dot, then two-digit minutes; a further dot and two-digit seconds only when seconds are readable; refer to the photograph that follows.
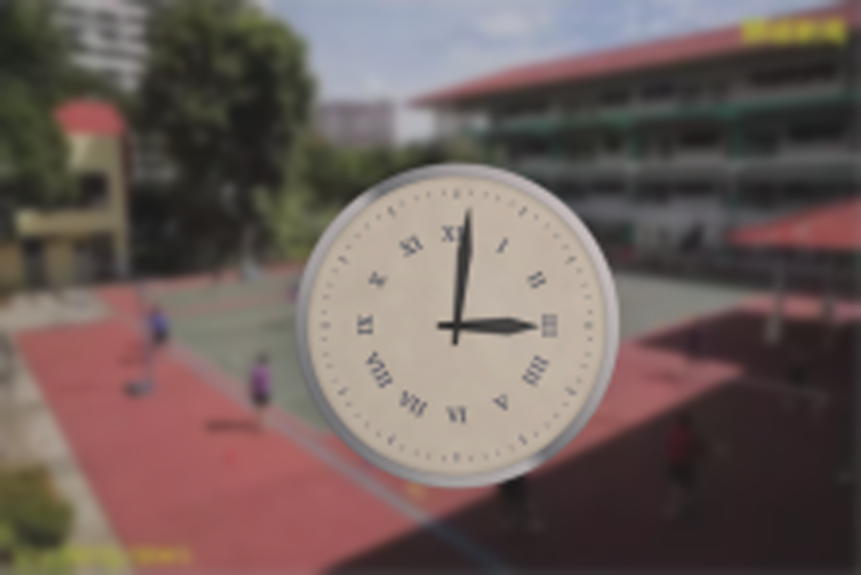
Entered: 3.01
